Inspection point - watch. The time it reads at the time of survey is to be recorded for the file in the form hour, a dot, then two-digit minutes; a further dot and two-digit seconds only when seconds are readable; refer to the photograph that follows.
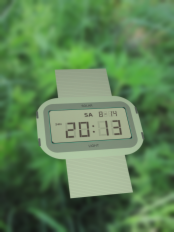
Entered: 20.13
